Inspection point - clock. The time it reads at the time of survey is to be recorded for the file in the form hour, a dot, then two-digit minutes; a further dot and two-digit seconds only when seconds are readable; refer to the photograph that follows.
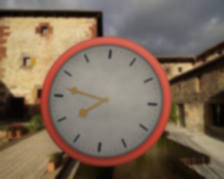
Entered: 7.47
